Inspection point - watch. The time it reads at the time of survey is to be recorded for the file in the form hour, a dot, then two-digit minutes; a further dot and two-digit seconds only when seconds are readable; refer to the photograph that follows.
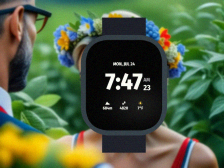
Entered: 7.47.23
